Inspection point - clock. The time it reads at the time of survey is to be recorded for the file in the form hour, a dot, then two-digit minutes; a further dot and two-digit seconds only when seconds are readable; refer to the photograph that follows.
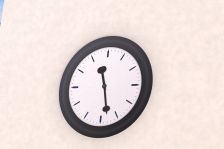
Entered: 11.28
